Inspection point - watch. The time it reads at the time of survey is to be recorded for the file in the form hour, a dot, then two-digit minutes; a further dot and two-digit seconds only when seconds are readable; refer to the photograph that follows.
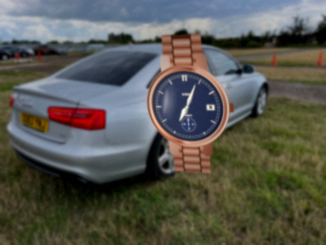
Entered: 7.04
